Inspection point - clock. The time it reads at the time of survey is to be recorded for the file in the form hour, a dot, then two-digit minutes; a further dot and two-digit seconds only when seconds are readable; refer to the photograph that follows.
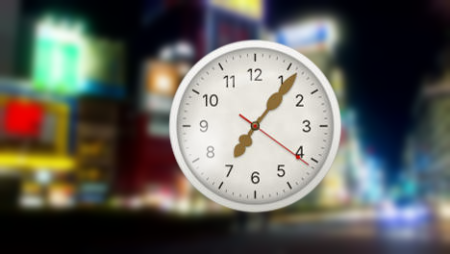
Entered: 7.06.21
